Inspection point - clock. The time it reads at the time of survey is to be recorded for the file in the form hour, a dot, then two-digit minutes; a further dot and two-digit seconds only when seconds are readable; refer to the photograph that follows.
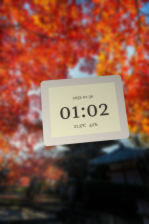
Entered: 1.02
